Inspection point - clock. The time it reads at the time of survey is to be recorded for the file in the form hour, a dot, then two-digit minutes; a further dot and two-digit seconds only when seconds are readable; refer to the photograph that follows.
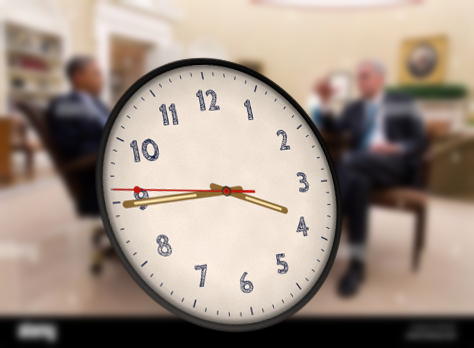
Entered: 3.44.46
